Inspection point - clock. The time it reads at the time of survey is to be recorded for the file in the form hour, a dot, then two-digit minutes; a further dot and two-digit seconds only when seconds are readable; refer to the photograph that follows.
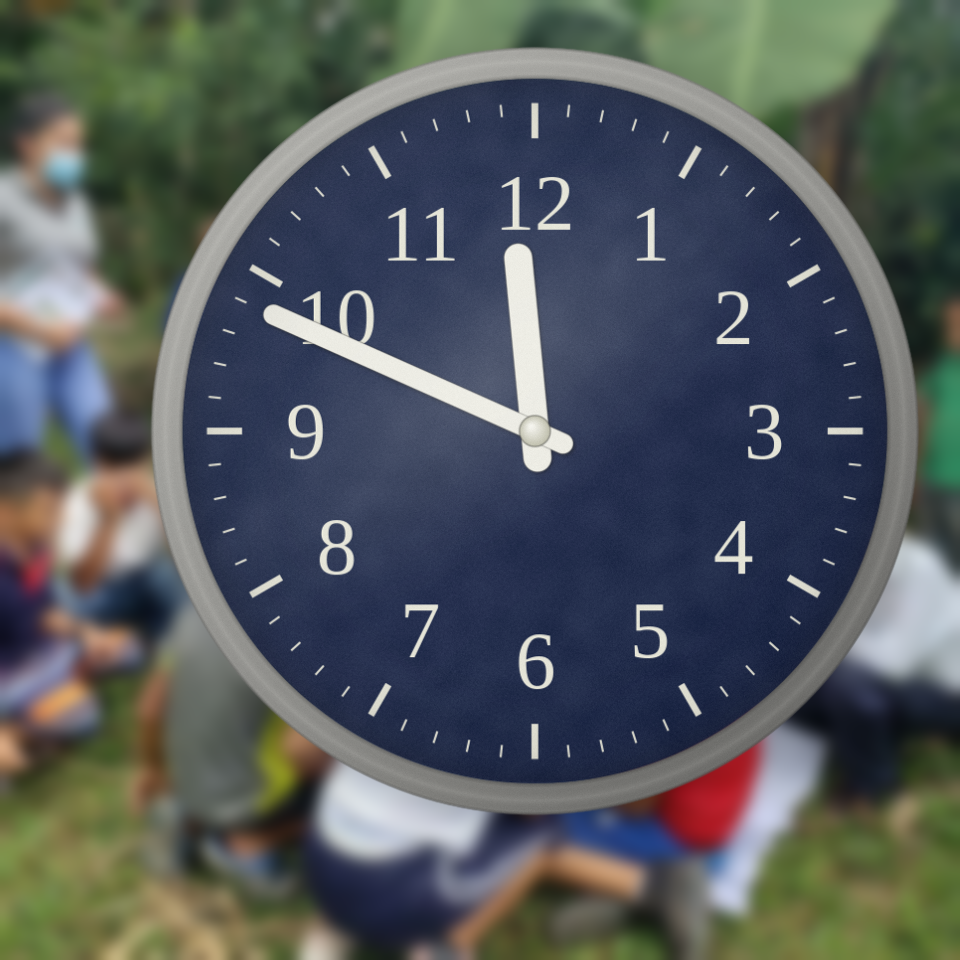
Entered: 11.49
